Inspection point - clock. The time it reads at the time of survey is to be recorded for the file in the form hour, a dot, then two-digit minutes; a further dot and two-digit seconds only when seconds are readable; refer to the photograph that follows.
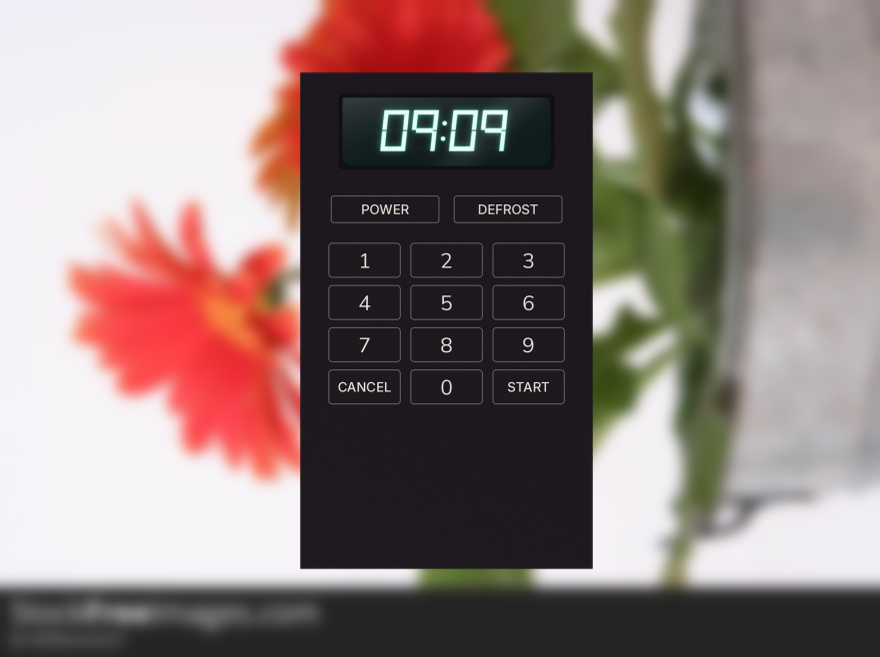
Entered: 9.09
